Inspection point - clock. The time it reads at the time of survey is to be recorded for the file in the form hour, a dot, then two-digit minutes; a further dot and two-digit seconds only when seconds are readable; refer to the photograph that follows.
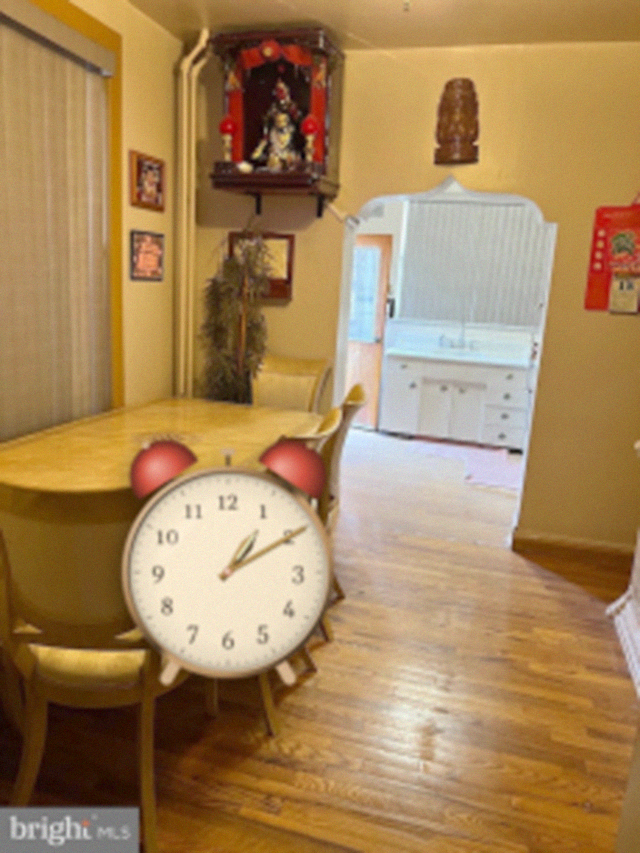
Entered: 1.10
